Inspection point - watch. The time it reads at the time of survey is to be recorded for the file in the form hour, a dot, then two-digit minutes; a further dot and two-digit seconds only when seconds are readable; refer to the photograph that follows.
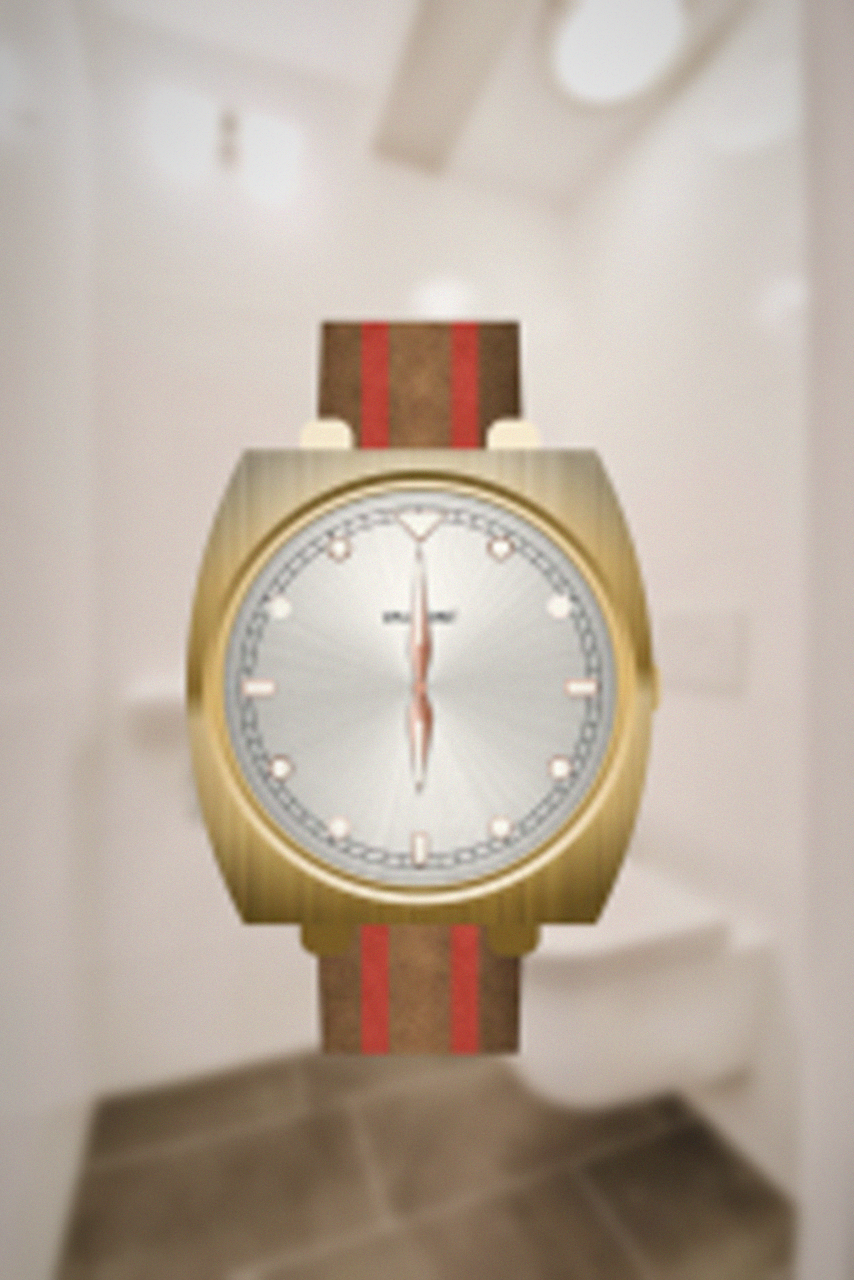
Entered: 6.00
